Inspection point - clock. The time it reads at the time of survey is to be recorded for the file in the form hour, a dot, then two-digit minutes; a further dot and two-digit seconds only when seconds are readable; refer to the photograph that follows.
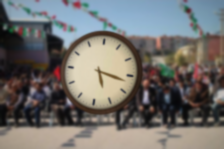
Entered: 5.17
